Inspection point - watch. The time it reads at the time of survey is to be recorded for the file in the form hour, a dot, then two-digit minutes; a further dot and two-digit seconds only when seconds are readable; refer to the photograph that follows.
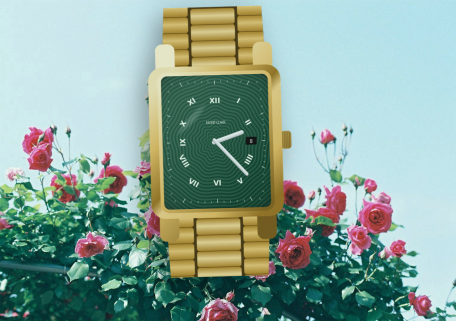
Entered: 2.23
